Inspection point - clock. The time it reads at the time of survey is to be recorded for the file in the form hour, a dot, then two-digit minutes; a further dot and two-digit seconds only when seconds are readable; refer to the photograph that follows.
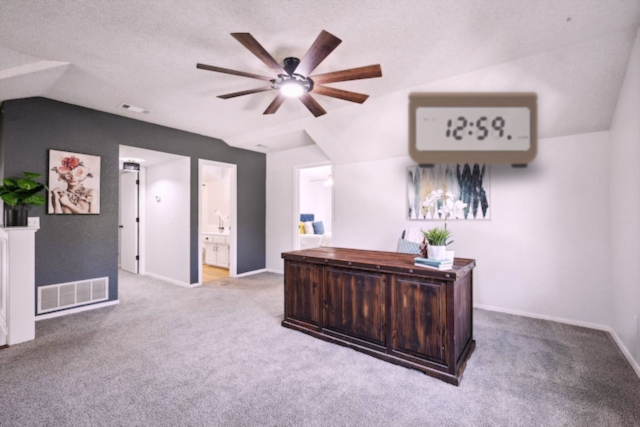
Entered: 12.59
